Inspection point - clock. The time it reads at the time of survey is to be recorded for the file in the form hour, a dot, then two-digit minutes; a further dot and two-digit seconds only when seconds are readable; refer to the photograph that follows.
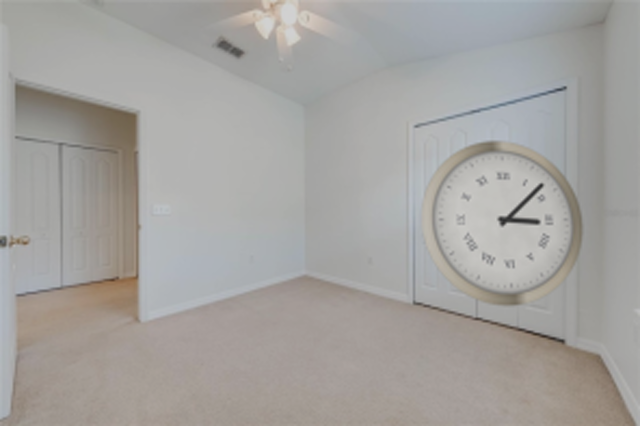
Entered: 3.08
